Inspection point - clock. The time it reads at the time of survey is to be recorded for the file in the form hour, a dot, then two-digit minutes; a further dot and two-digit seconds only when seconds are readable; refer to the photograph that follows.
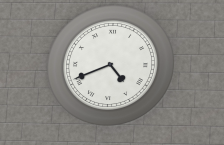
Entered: 4.41
